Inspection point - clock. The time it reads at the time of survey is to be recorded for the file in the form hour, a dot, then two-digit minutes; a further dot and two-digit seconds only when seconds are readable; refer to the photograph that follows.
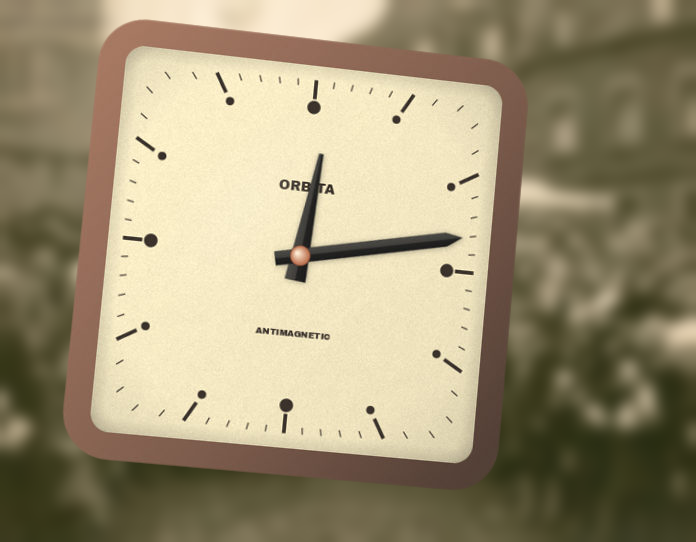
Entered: 12.13
